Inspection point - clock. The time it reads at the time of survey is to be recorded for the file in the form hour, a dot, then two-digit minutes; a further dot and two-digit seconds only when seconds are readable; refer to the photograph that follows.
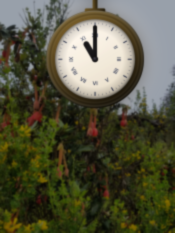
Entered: 11.00
